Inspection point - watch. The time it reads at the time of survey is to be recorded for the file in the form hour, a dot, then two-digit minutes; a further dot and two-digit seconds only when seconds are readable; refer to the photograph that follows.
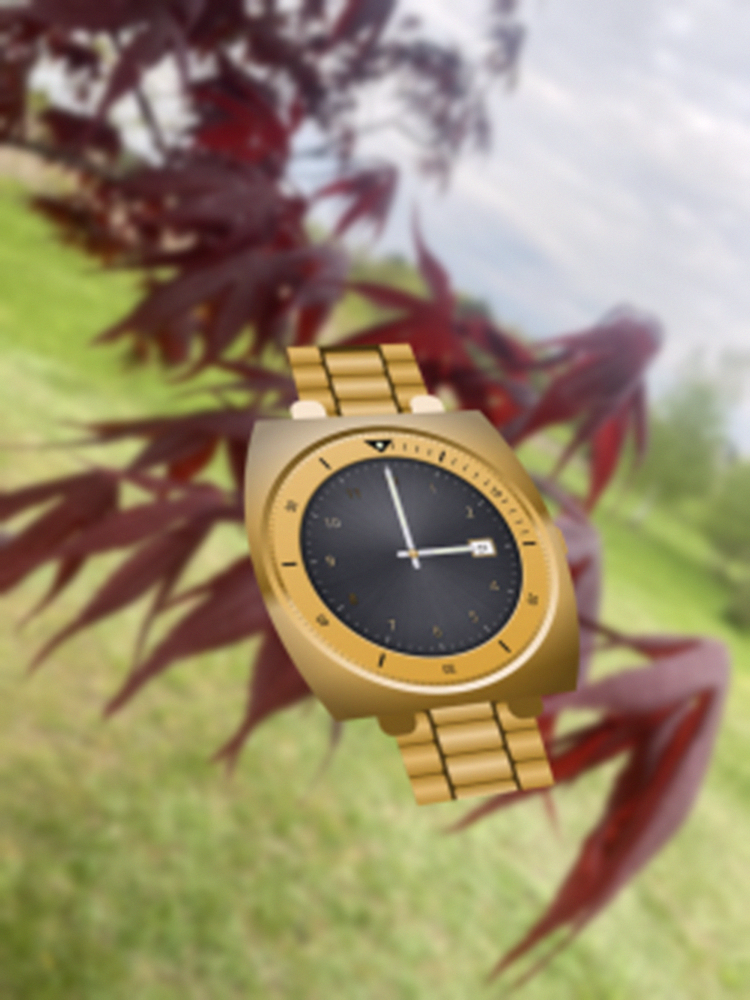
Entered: 3.00
